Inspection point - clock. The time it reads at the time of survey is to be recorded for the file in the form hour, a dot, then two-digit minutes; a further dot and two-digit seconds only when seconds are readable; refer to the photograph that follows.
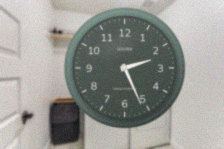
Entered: 2.26
